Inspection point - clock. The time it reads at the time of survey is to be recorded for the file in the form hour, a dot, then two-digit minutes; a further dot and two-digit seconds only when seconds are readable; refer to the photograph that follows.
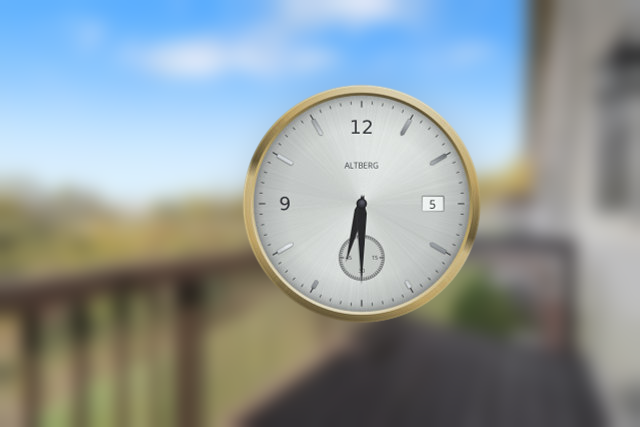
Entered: 6.30
